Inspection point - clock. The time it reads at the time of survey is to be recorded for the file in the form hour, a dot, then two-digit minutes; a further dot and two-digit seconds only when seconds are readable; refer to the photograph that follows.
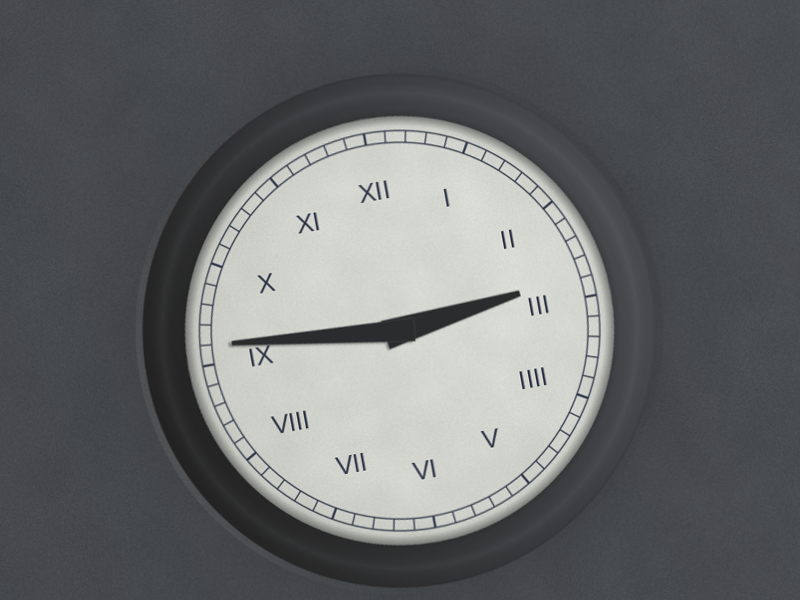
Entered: 2.46
